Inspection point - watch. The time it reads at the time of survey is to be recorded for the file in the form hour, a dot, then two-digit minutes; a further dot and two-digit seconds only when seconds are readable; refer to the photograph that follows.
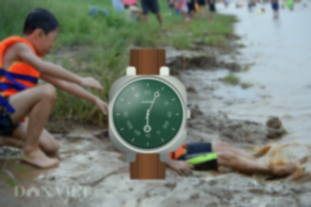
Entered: 6.04
